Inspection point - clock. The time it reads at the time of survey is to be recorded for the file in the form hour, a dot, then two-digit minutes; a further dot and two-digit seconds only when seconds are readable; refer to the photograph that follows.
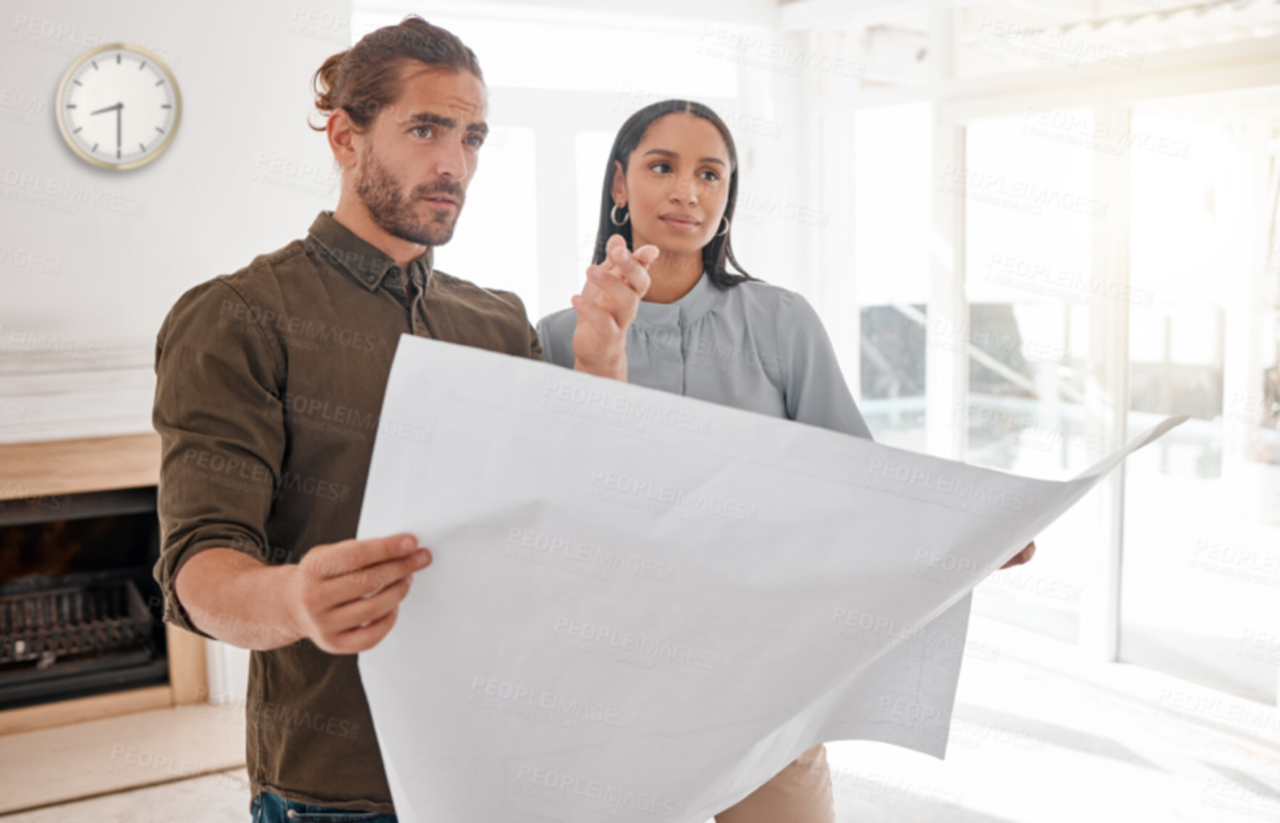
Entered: 8.30
